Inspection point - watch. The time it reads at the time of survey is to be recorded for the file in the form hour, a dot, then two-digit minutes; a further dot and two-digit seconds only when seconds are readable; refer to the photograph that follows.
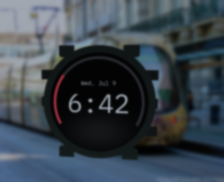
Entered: 6.42
